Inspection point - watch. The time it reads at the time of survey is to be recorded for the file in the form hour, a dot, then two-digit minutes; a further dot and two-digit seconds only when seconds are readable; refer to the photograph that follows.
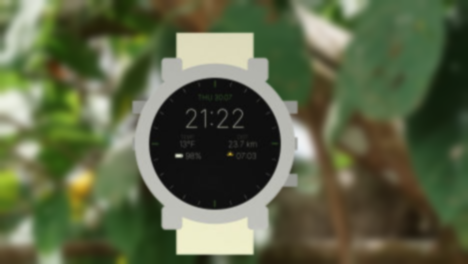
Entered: 21.22
